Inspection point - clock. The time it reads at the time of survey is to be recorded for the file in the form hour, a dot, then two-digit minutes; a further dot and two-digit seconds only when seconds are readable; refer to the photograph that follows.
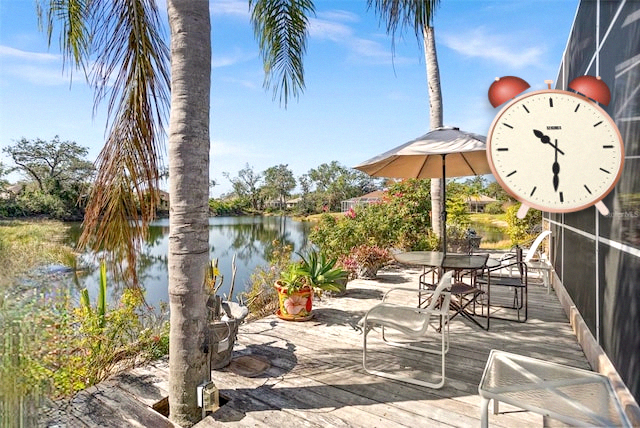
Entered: 10.31
